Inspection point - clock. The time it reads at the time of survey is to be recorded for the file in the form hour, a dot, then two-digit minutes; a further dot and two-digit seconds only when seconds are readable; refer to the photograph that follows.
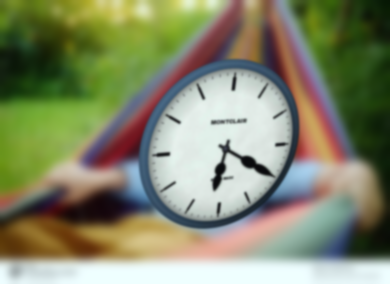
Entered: 6.20
